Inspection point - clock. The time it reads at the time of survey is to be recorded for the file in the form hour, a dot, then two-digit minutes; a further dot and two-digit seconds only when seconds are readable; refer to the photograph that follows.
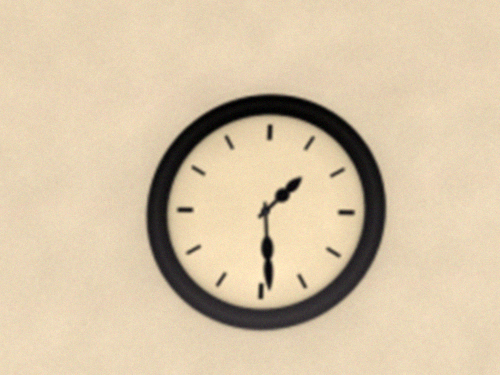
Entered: 1.29
